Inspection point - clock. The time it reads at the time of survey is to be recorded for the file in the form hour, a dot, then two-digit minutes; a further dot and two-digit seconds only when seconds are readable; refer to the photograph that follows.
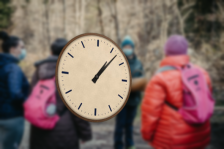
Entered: 1.07
